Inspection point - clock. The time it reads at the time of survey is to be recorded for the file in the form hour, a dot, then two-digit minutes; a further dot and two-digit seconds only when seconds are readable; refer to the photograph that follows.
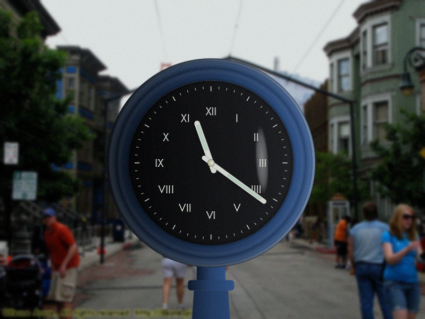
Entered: 11.21
